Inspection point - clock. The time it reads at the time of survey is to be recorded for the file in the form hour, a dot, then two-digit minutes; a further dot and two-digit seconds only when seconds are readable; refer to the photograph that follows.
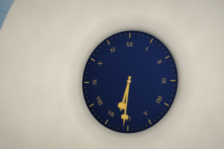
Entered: 6.31
